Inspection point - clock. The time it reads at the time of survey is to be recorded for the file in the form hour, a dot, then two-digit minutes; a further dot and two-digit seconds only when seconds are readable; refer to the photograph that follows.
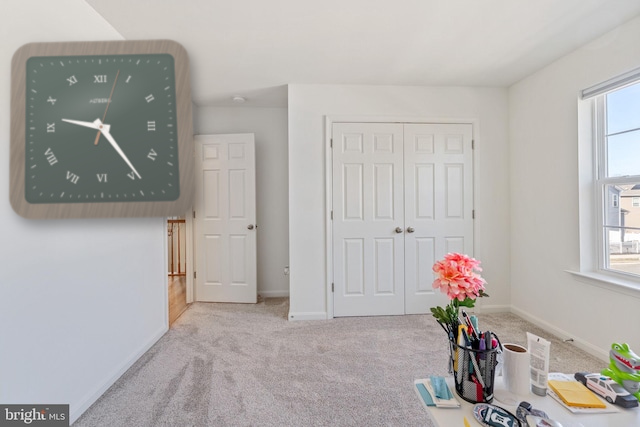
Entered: 9.24.03
